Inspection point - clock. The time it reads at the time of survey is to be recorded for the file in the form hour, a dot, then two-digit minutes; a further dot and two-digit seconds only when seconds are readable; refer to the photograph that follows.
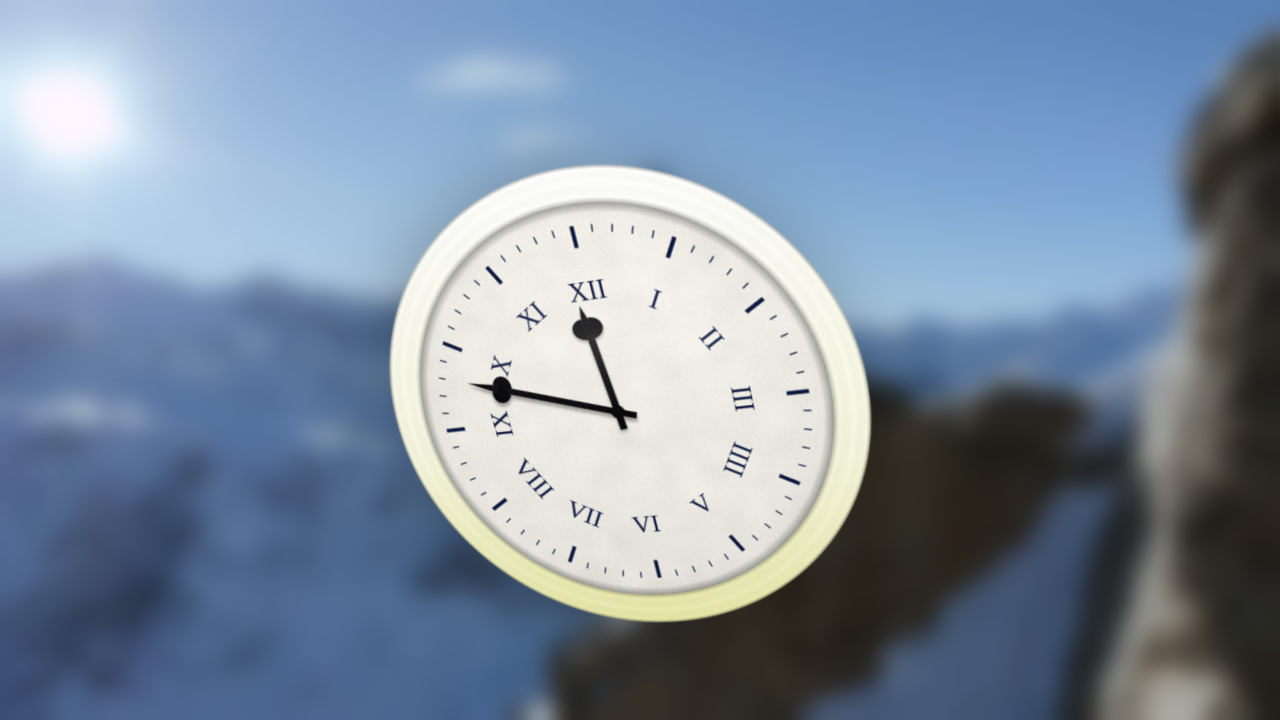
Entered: 11.48
